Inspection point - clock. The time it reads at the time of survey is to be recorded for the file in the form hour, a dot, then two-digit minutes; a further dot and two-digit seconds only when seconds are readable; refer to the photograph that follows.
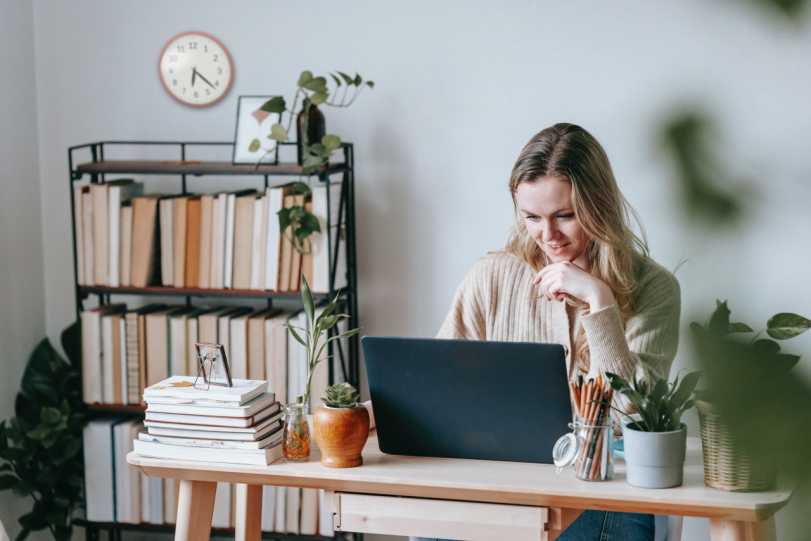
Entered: 6.22
